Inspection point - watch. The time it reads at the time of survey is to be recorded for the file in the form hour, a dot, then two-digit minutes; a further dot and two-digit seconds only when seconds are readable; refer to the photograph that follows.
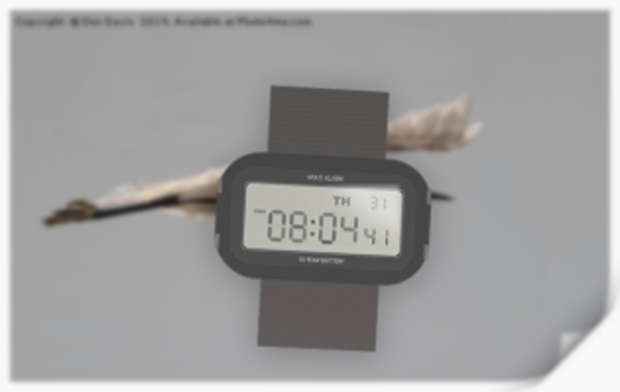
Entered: 8.04.41
